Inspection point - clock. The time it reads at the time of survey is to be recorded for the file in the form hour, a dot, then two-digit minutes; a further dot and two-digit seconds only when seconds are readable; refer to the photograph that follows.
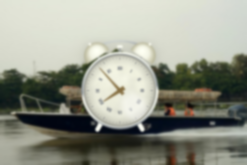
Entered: 7.53
